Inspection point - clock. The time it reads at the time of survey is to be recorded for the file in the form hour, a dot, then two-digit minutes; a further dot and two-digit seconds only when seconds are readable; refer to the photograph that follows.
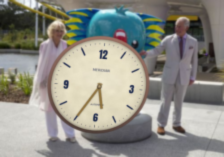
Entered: 5.35
